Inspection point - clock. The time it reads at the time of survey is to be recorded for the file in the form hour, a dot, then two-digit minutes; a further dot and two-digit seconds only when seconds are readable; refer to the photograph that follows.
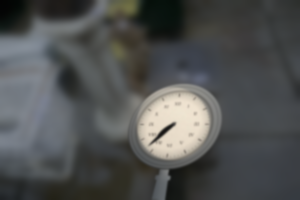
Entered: 7.37
